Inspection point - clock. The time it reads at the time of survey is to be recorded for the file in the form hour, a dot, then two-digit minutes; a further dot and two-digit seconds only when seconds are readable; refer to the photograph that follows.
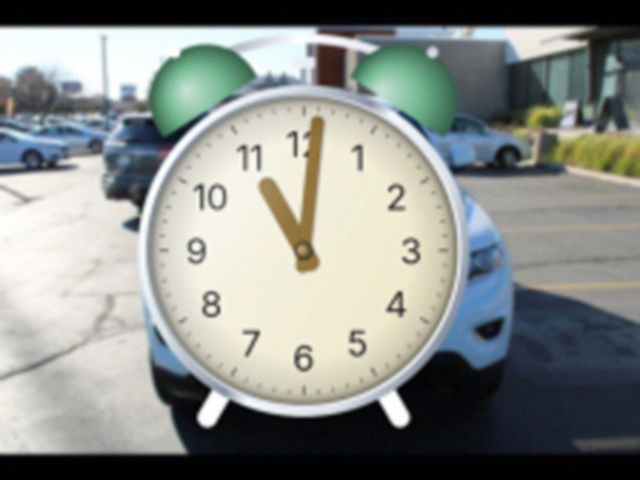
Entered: 11.01
